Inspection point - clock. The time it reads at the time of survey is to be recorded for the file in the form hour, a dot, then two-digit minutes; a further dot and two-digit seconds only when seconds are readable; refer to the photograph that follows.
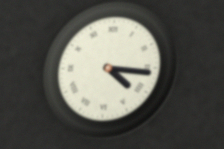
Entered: 4.16
